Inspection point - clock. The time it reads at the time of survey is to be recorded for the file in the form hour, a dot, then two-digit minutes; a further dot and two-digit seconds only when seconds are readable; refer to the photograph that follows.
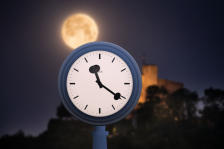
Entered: 11.21
